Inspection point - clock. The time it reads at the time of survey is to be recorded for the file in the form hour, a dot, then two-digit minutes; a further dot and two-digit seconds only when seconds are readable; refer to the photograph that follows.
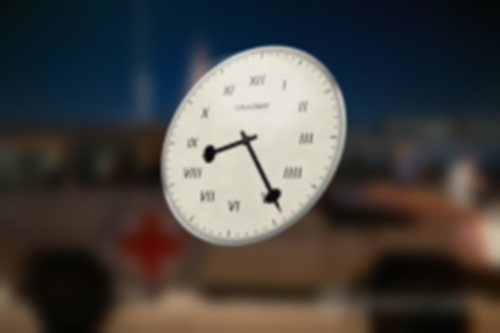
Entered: 8.24
